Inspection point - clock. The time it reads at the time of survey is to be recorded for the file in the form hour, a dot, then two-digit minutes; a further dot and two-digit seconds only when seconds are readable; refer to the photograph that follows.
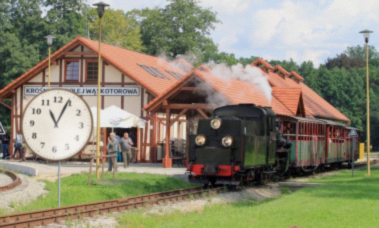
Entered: 11.04
